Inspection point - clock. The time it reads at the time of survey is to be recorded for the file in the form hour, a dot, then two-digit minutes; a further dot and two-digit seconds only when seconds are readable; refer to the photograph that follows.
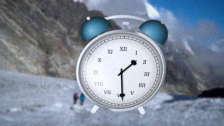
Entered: 1.29
